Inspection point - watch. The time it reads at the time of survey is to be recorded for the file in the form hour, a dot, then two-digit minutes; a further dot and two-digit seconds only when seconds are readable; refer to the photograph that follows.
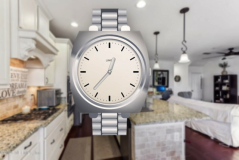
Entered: 12.37
